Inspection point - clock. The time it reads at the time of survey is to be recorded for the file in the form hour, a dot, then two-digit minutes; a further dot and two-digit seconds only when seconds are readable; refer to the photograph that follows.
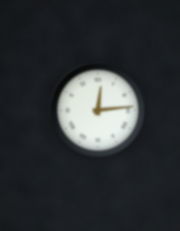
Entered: 12.14
